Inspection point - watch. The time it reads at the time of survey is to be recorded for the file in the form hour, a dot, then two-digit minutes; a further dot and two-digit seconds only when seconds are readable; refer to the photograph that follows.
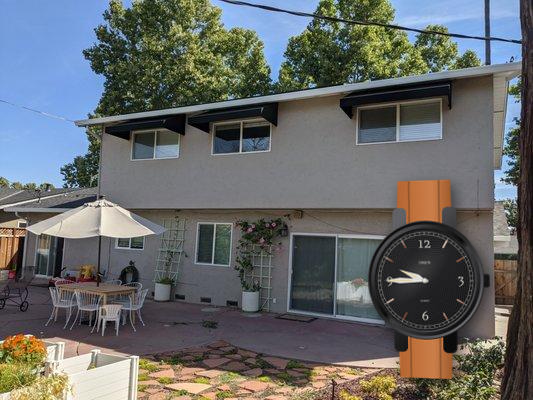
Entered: 9.45
